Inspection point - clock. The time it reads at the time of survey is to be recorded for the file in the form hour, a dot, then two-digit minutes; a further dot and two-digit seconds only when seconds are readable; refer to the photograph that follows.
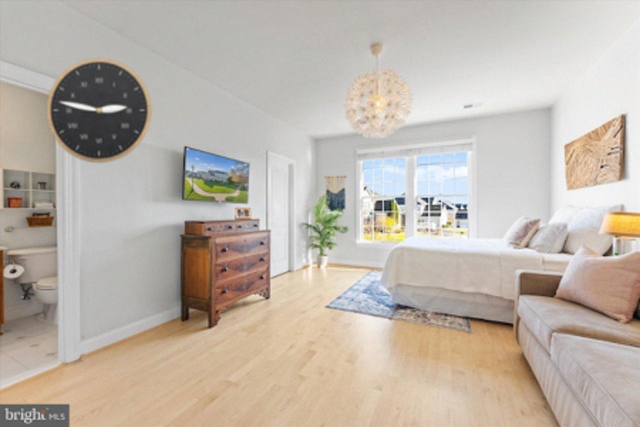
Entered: 2.47
